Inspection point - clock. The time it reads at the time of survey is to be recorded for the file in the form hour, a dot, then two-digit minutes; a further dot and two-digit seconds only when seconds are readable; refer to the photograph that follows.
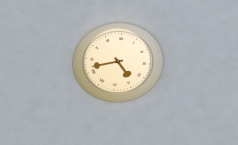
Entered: 4.42
